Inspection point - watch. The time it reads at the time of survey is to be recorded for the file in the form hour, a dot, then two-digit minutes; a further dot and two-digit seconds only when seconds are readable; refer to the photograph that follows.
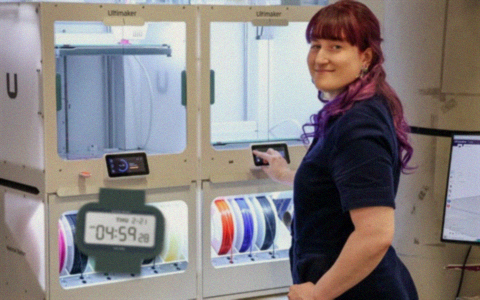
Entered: 4.59
